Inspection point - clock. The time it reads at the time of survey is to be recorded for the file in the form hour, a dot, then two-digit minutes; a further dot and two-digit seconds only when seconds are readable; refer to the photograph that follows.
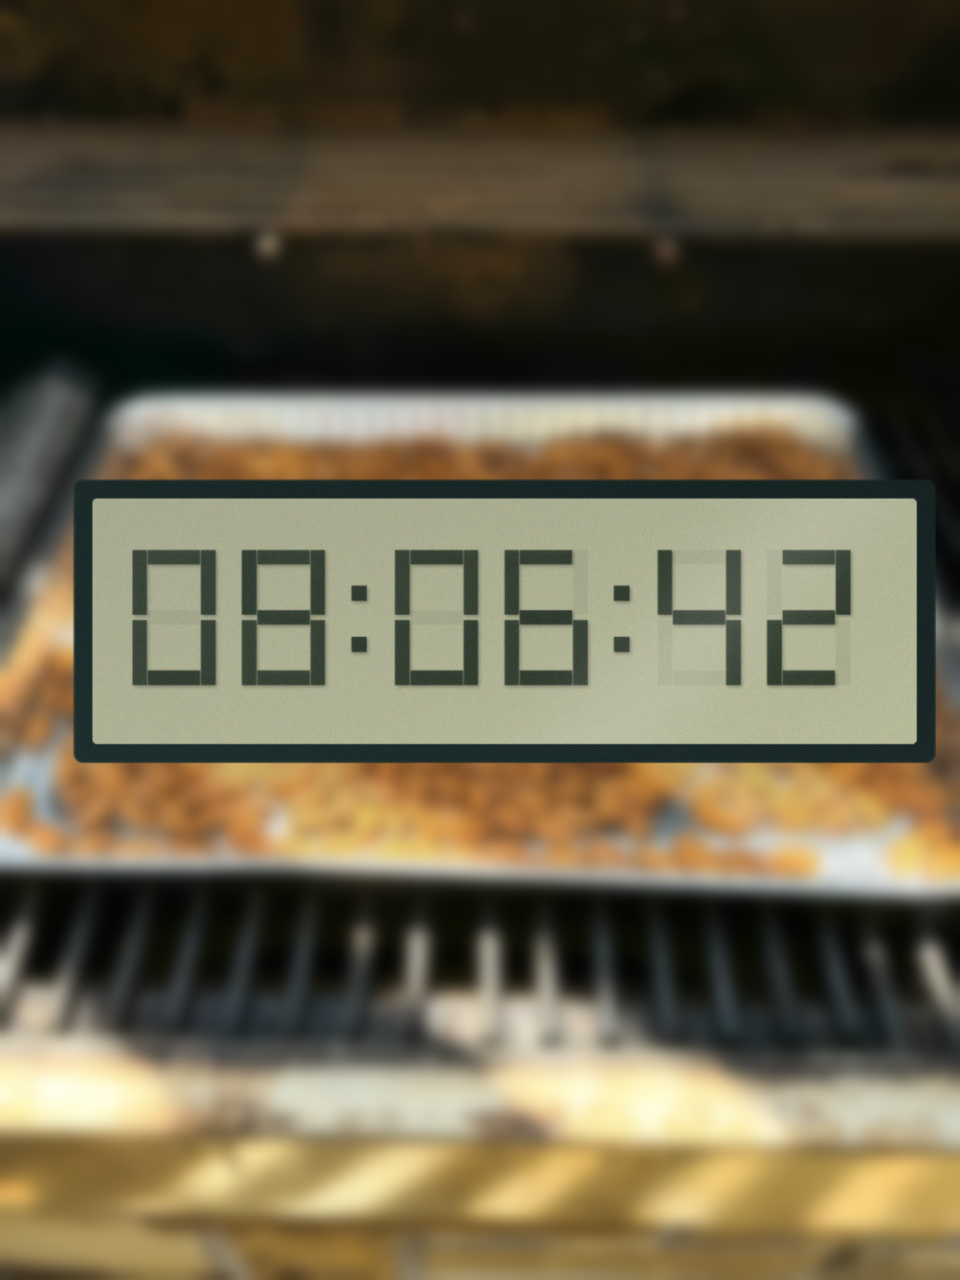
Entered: 8.06.42
